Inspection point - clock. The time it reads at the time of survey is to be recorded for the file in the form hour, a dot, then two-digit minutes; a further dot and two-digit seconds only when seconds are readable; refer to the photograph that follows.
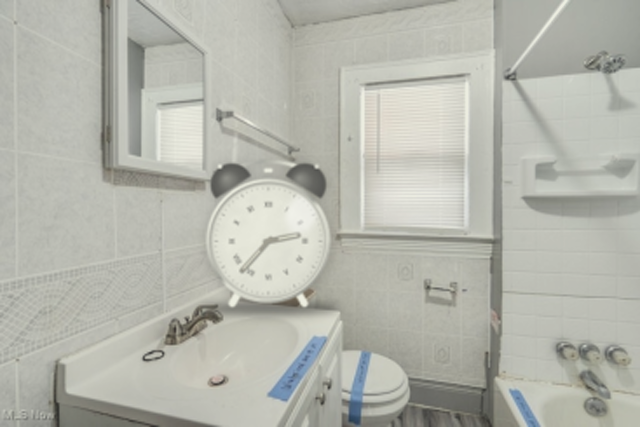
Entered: 2.37
